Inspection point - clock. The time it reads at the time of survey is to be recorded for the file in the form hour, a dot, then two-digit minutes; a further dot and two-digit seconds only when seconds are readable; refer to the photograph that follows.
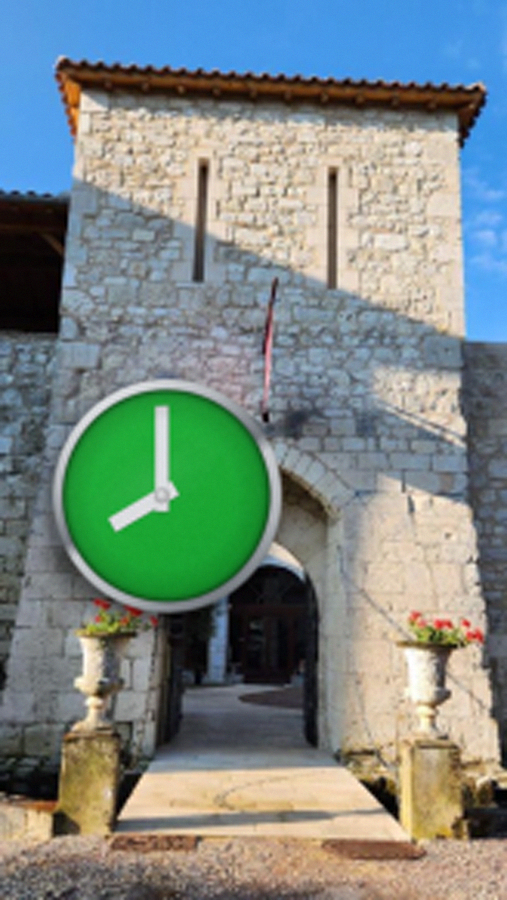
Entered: 8.00
